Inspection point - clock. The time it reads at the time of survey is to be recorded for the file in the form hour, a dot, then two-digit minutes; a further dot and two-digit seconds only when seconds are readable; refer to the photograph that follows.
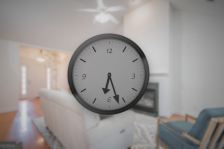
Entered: 6.27
